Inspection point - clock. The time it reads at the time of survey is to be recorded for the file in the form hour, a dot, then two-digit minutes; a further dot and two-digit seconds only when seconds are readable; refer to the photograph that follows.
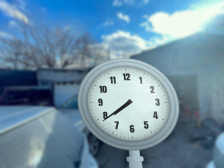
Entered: 7.39
